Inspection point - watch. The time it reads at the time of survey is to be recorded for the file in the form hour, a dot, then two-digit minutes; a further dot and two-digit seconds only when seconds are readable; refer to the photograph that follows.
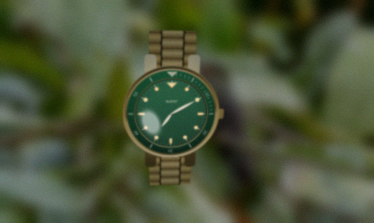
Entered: 7.10
